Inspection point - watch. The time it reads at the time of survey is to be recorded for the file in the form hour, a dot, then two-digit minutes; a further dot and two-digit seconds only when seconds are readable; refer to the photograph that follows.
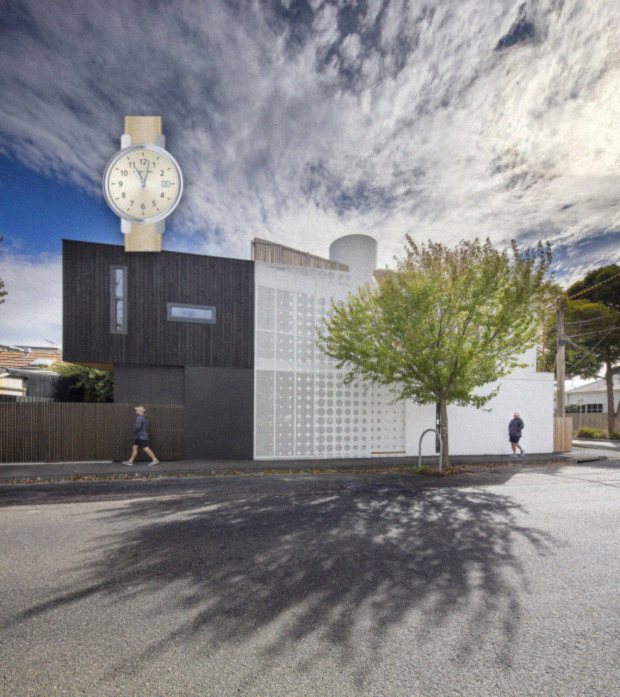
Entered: 11.02
